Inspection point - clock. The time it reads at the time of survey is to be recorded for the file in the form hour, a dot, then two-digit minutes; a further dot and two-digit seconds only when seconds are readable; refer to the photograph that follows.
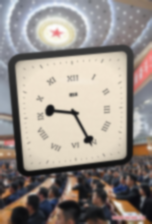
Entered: 9.26
